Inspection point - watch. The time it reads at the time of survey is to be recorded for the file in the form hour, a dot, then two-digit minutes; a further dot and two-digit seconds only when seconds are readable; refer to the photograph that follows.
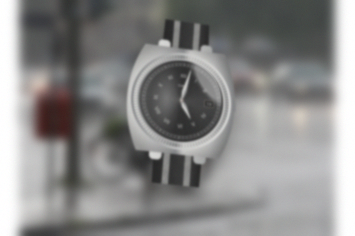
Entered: 5.02
